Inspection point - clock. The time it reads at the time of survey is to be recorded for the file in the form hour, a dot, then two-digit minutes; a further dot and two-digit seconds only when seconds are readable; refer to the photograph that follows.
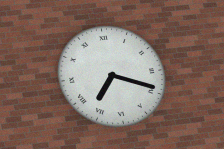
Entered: 7.19
